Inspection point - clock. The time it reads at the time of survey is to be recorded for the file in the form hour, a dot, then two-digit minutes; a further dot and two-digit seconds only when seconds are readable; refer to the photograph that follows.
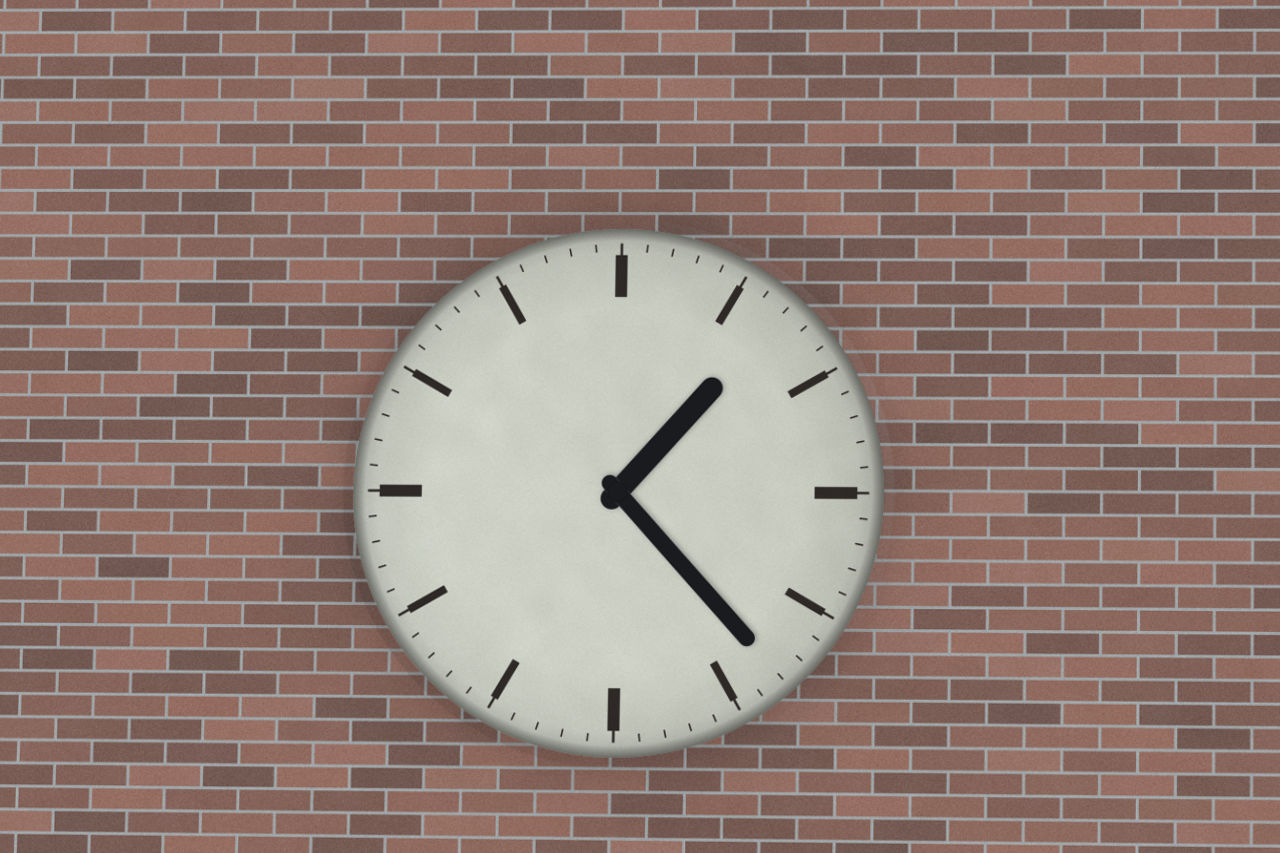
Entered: 1.23
